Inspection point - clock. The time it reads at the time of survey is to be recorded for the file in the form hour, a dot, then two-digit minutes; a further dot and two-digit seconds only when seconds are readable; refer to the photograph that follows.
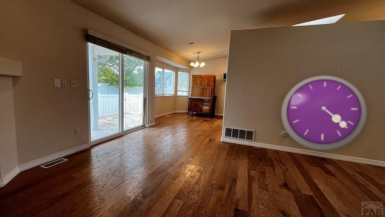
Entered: 4.22
